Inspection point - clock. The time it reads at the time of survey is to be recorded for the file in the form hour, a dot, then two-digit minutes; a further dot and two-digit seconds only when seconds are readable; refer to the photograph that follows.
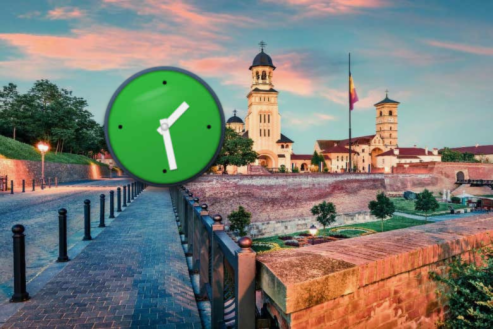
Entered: 1.28
